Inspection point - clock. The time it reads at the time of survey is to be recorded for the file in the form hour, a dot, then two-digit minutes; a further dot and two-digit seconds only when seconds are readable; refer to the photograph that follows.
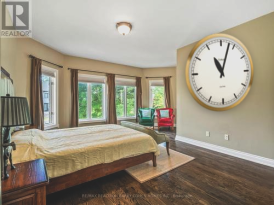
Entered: 11.03
